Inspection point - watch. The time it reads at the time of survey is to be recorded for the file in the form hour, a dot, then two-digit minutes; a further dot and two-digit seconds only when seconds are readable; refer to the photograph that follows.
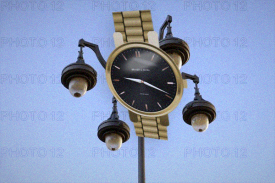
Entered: 9.19
